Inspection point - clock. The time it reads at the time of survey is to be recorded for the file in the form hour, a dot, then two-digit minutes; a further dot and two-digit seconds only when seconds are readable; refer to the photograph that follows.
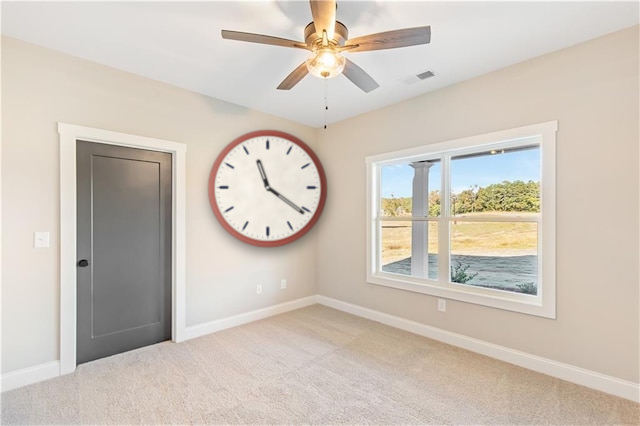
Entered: 11.21
